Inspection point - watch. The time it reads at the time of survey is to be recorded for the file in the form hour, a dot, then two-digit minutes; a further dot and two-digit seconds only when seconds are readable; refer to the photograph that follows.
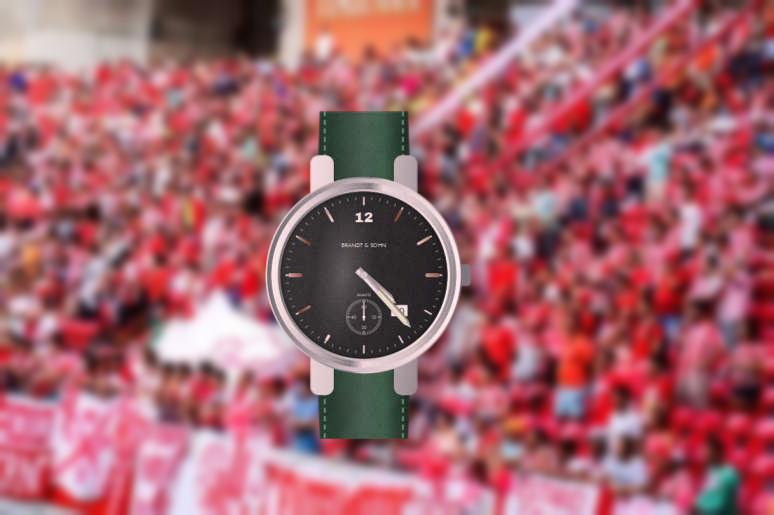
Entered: 4.23
